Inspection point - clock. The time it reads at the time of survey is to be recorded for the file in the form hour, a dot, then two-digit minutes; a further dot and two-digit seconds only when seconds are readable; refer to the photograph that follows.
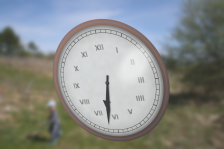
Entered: 6.32
